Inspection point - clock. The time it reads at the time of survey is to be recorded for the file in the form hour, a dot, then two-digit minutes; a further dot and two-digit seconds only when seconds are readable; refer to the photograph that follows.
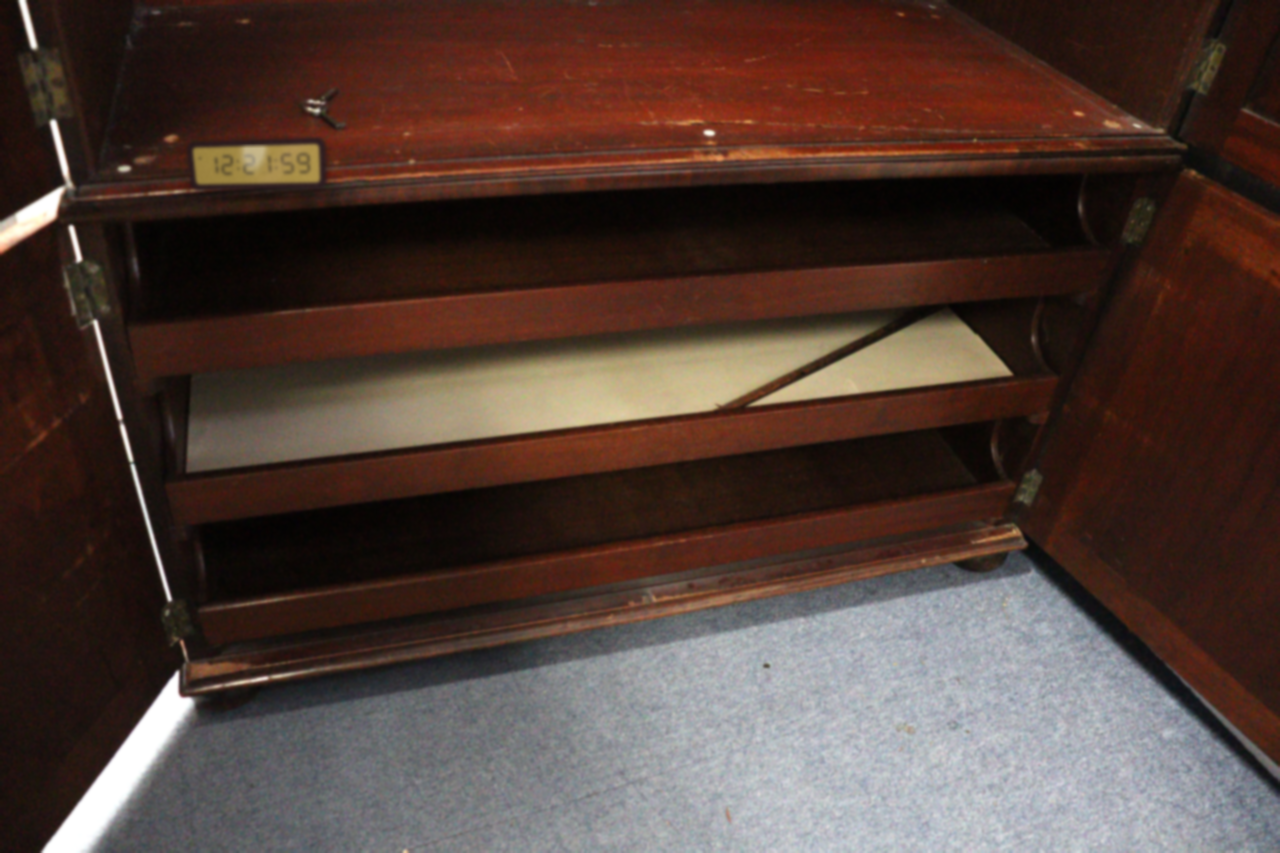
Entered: 12.21.59
